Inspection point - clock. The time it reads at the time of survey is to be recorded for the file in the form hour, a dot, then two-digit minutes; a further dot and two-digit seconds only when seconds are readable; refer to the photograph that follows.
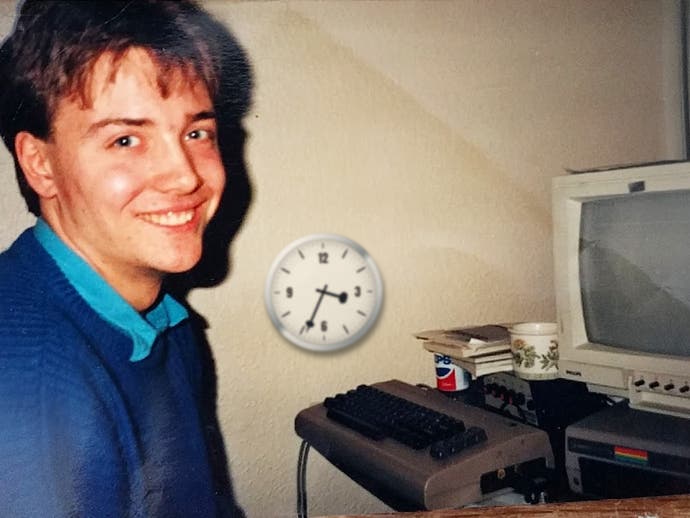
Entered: 3.34
